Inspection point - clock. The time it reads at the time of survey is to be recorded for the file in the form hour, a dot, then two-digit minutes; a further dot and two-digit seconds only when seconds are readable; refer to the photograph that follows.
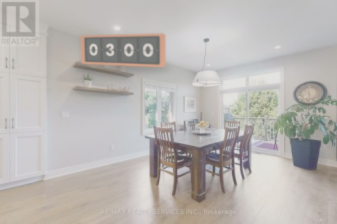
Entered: 3.00
